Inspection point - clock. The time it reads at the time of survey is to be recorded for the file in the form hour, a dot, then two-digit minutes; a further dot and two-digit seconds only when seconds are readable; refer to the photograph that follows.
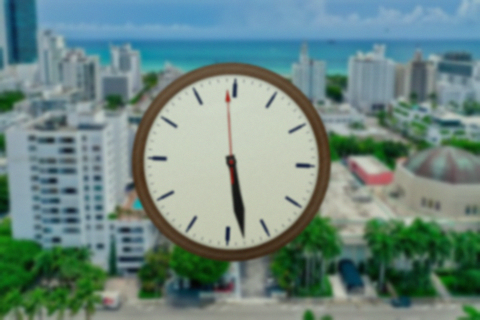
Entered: 5.27.59
